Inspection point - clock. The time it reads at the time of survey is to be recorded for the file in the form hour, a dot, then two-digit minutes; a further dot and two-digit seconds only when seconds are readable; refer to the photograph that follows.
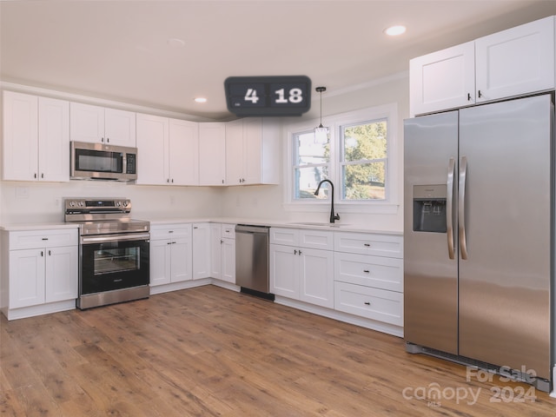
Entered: 4.18
